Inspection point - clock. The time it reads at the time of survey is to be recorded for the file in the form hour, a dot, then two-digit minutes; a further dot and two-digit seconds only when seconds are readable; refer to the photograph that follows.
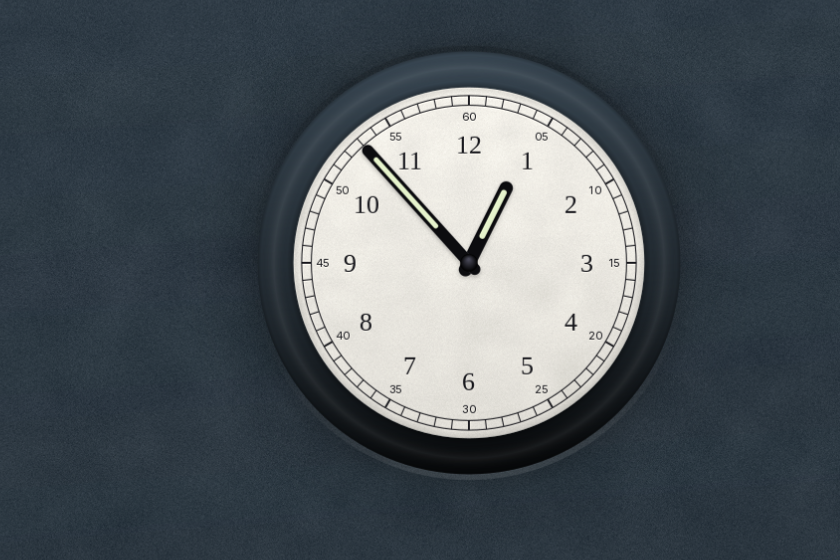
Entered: 12.53
